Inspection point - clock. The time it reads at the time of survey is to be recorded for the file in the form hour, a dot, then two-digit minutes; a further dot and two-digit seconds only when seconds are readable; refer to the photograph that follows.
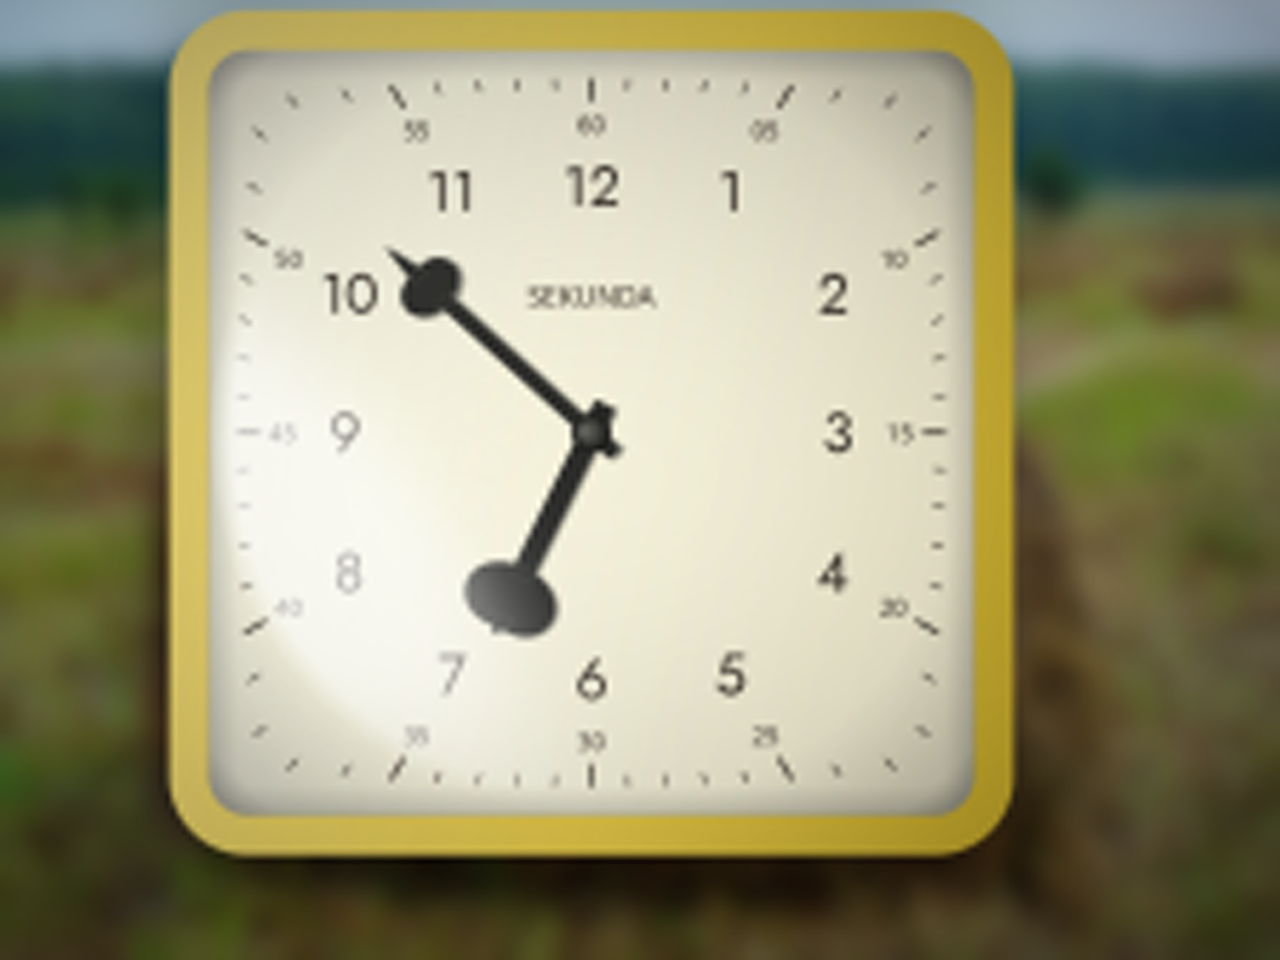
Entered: 6.52
